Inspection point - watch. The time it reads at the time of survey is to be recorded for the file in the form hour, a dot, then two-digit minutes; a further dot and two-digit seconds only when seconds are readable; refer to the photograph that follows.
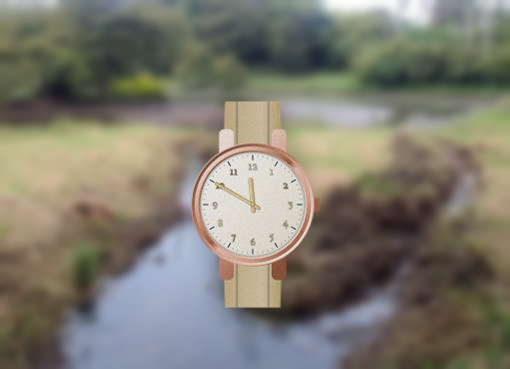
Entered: 11.50
